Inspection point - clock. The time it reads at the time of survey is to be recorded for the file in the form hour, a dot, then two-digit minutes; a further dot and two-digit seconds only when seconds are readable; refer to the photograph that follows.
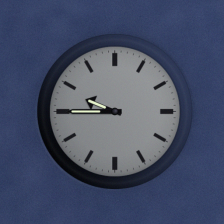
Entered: 9.45
